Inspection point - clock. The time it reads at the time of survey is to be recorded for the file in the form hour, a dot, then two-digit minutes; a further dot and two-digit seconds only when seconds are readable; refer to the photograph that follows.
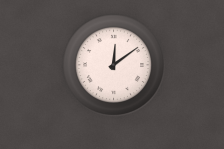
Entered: 12.09
